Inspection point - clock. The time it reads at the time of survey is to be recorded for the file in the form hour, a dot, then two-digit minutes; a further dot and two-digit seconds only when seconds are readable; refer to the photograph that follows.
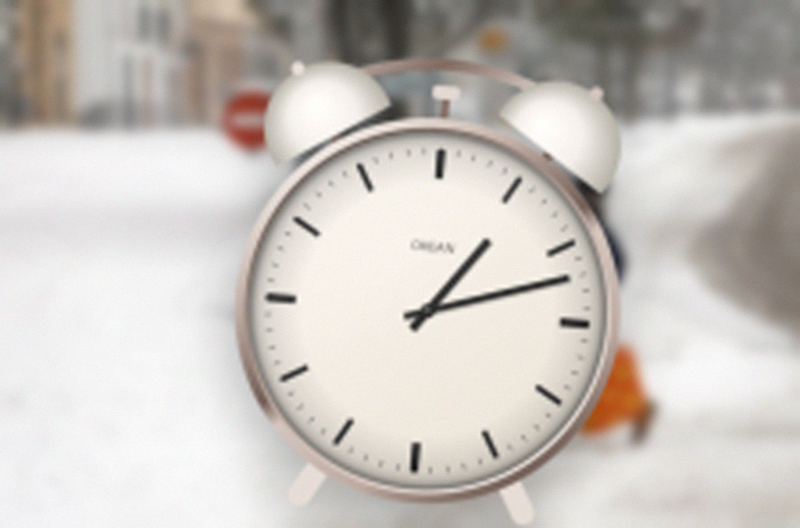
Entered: 1.12
